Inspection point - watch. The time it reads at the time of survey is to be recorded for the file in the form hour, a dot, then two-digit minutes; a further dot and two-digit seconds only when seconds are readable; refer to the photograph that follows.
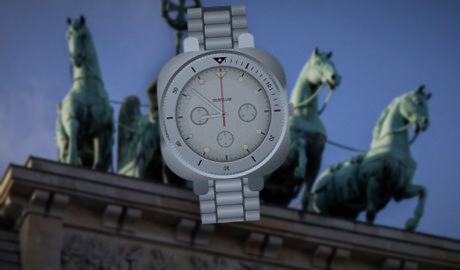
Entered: 8.52
